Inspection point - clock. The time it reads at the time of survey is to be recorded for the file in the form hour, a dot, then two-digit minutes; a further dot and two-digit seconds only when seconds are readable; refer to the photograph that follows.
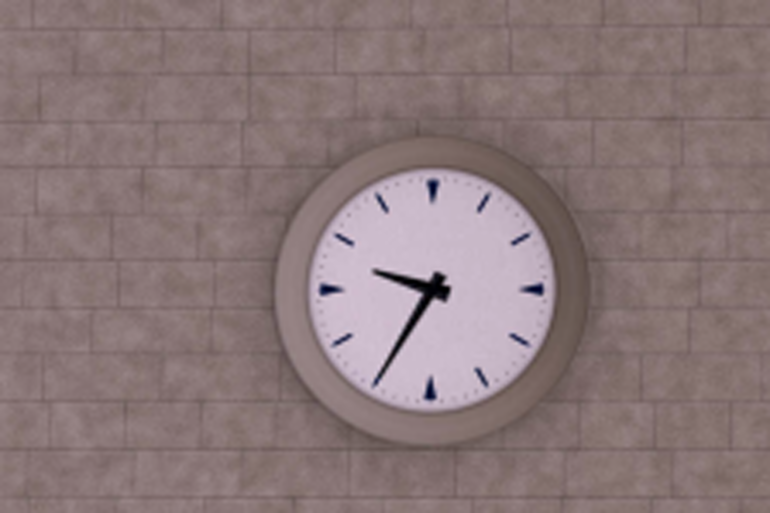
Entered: 9.35
